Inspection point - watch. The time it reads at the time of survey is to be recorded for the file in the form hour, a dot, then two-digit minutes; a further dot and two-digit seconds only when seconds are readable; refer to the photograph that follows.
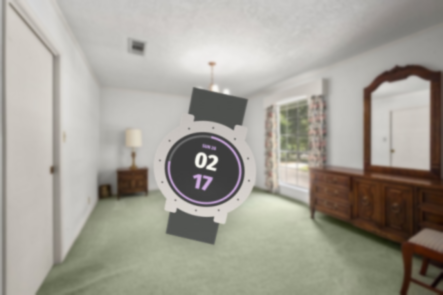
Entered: 2.17
